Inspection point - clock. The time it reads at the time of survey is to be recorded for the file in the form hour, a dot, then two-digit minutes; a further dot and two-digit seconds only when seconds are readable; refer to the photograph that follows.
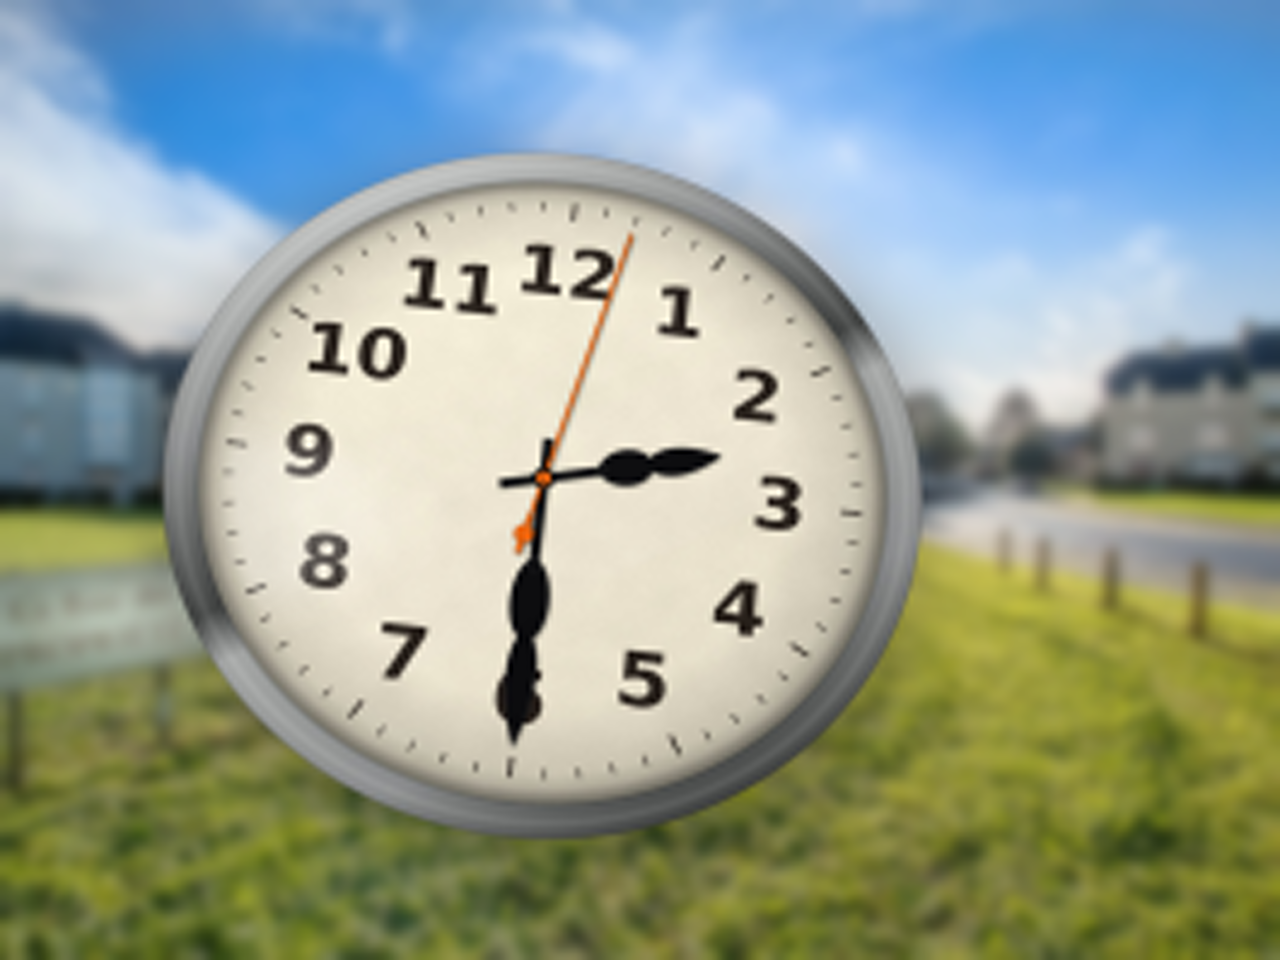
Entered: 2.30.02
